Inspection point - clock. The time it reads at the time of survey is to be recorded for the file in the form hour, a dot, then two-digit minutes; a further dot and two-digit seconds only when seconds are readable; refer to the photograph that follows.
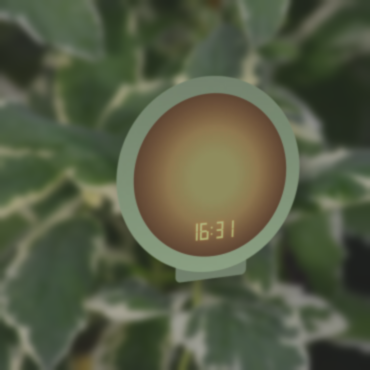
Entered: 16.31
